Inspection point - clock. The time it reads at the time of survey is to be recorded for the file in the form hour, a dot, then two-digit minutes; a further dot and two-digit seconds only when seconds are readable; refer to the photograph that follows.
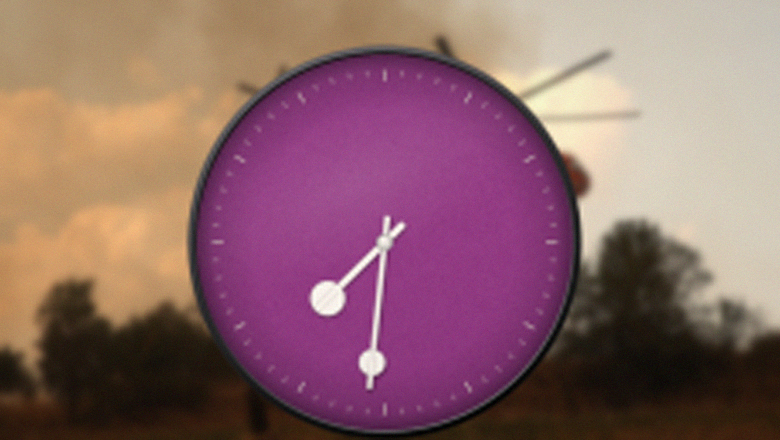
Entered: 7.31
